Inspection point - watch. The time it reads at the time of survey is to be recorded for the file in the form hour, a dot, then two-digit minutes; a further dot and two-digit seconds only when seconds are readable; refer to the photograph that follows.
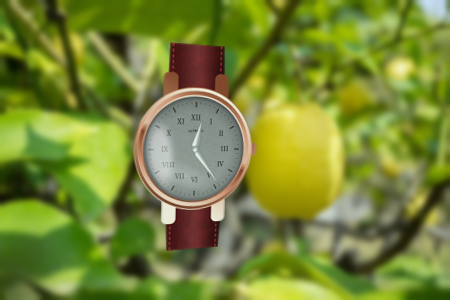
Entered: 12.24
